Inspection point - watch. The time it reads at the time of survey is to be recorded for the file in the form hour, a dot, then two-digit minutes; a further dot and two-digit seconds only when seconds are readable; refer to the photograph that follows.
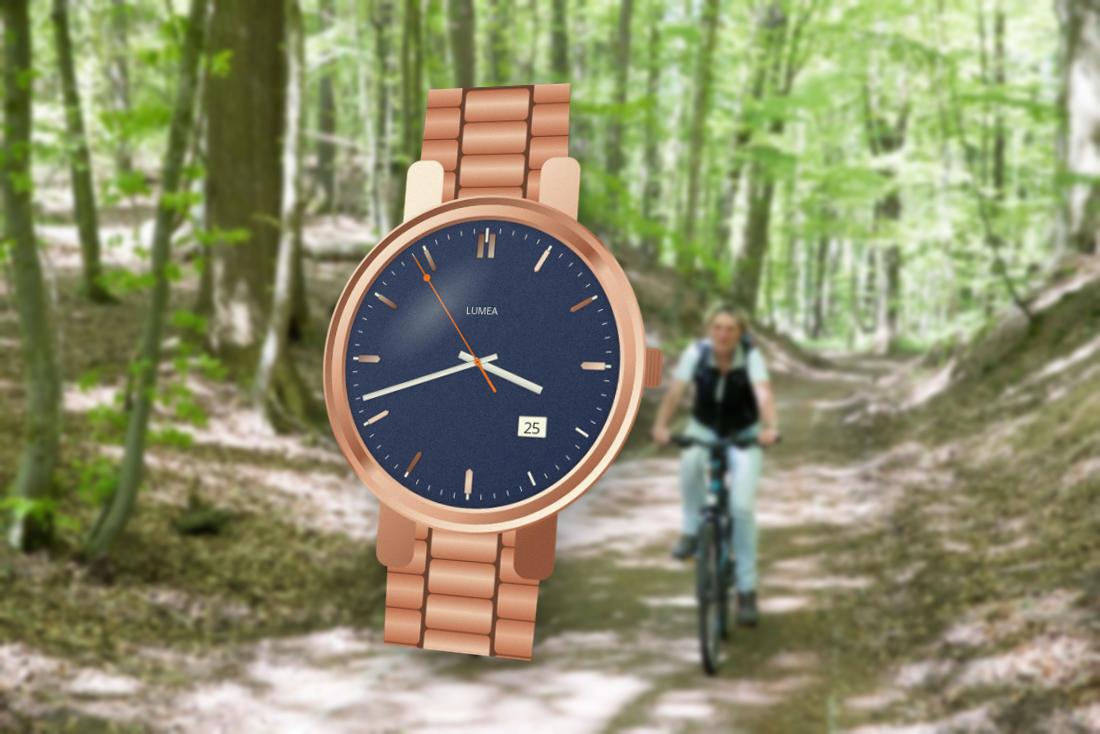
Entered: 3.41.54
